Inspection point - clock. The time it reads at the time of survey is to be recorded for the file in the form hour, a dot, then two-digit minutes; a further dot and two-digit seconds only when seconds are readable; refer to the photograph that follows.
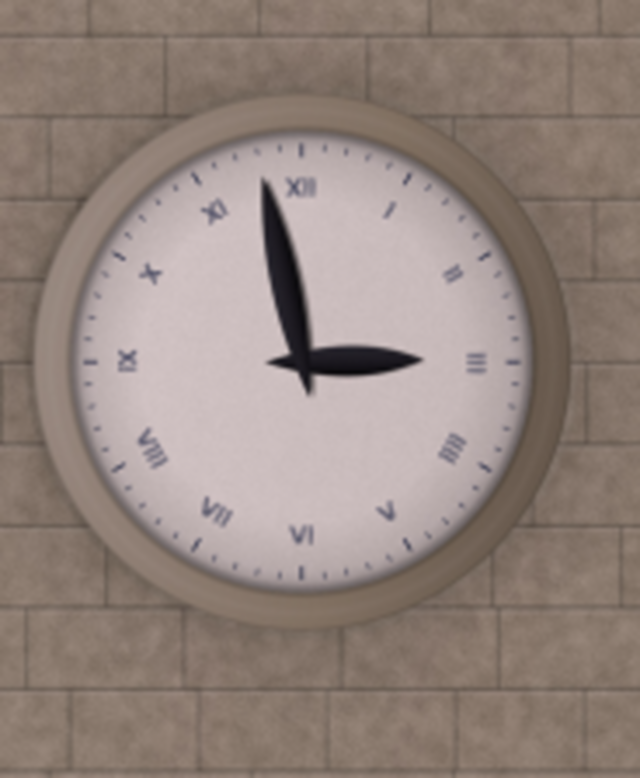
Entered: 2.58
